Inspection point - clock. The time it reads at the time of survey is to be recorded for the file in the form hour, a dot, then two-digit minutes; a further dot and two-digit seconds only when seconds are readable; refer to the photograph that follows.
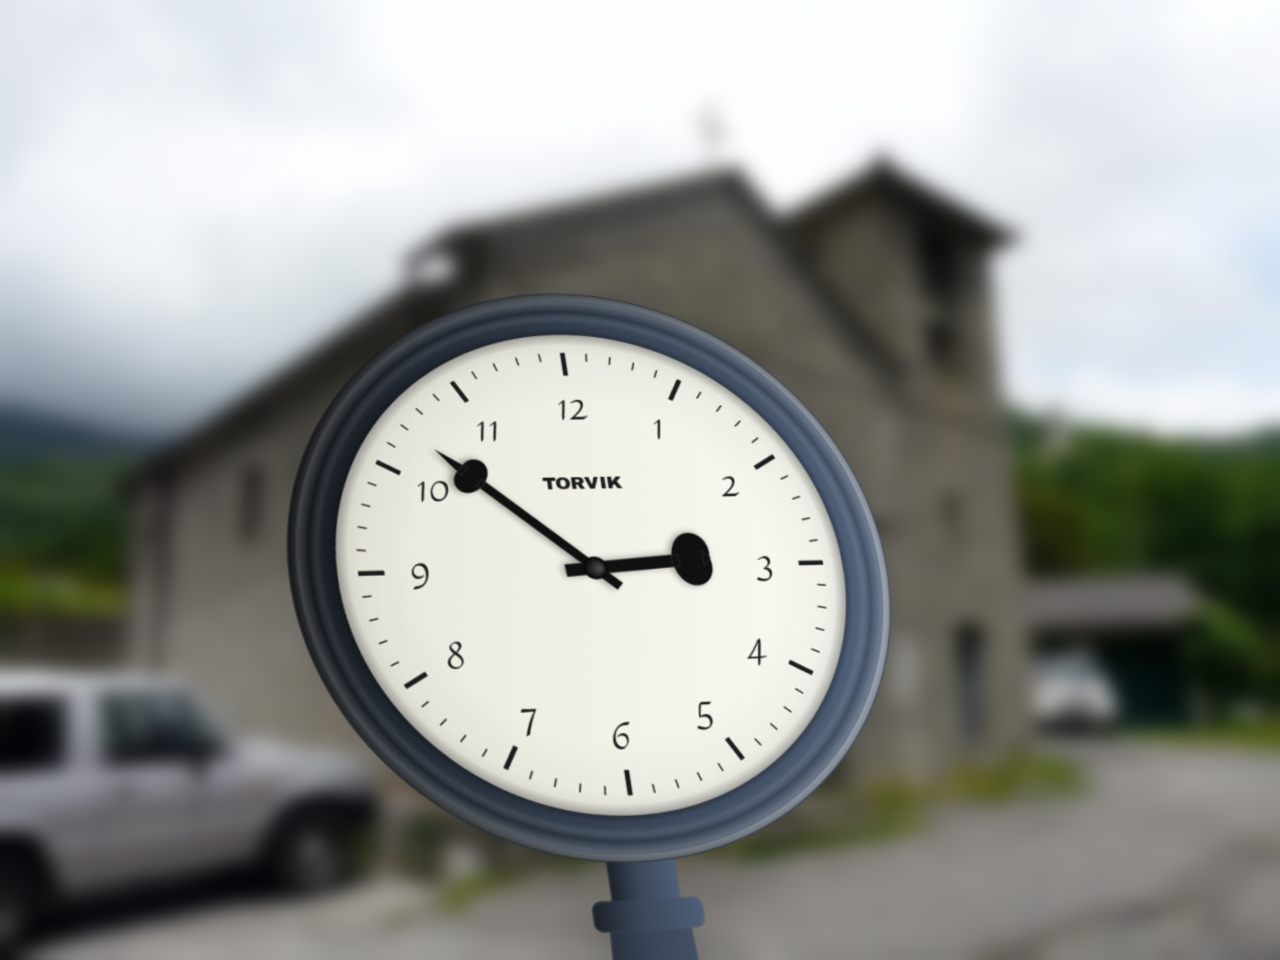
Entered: 2.52
